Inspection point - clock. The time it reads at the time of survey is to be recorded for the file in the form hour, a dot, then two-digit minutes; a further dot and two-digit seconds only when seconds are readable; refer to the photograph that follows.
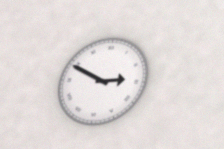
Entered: 2.49
